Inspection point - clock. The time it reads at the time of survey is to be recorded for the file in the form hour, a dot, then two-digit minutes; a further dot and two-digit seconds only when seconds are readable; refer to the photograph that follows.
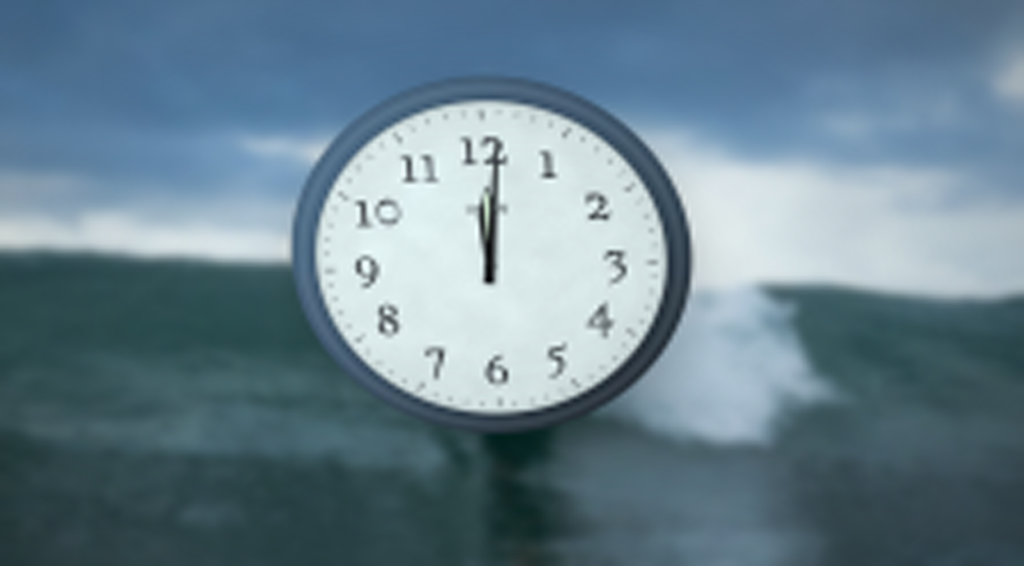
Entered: 12.01
